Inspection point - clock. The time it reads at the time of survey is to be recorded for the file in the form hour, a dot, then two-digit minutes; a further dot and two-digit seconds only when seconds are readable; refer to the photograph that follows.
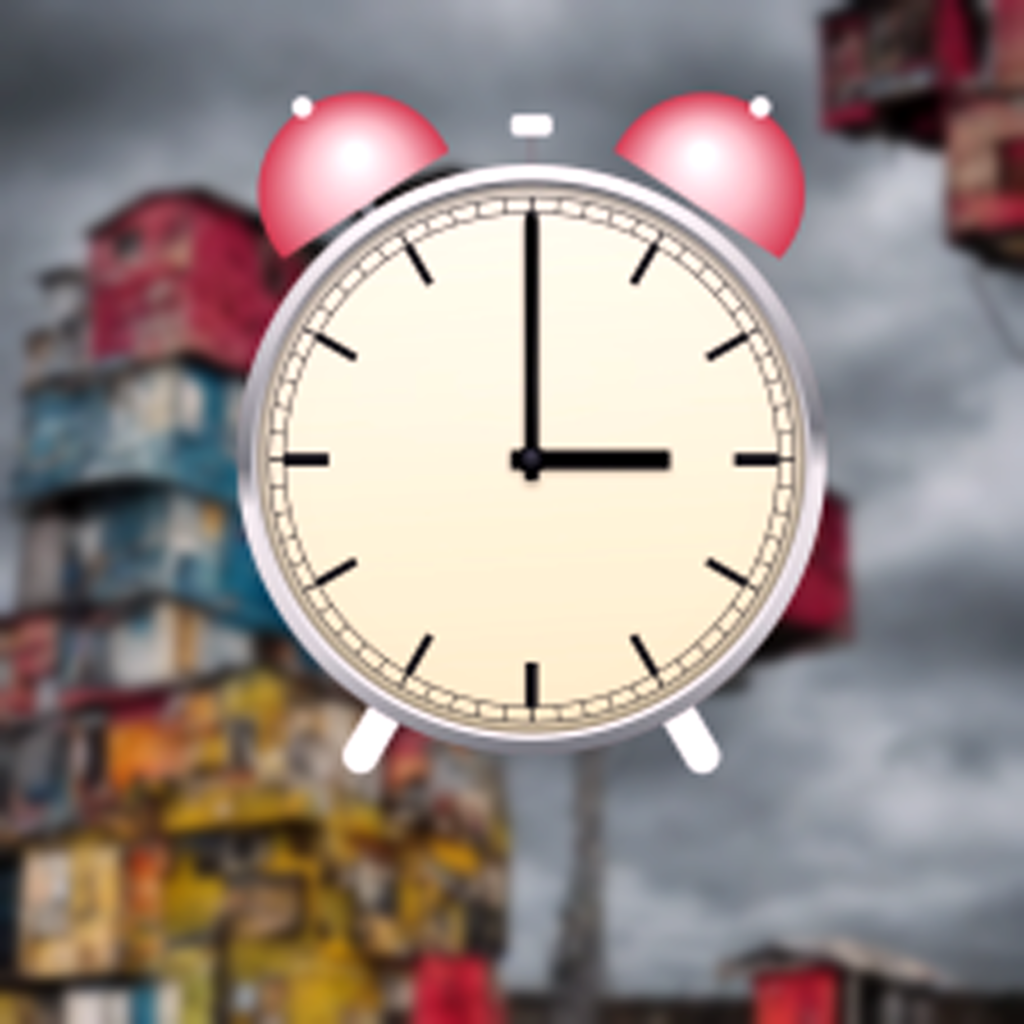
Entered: 3.00
